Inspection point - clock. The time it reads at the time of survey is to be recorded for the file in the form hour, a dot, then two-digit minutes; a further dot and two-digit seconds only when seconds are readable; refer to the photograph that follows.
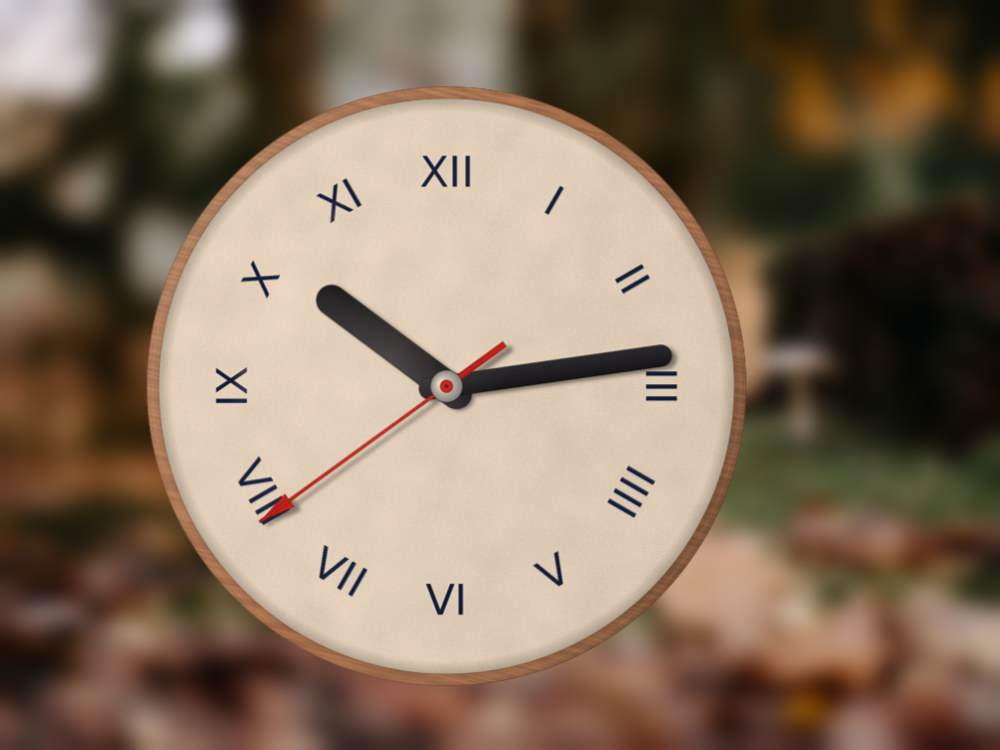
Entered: 10.13.39
